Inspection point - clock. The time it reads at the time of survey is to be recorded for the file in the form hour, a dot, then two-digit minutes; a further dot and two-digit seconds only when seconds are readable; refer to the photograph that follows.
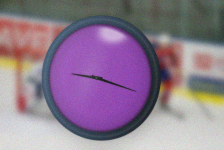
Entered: 9.18
